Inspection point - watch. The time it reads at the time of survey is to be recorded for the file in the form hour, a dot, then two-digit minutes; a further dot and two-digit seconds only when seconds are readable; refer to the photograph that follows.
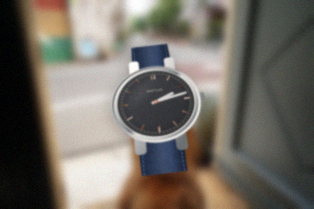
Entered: 2.13
